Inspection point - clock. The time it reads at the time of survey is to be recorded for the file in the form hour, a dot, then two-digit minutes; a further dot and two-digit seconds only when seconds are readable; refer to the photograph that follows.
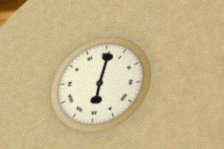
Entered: 6.01
